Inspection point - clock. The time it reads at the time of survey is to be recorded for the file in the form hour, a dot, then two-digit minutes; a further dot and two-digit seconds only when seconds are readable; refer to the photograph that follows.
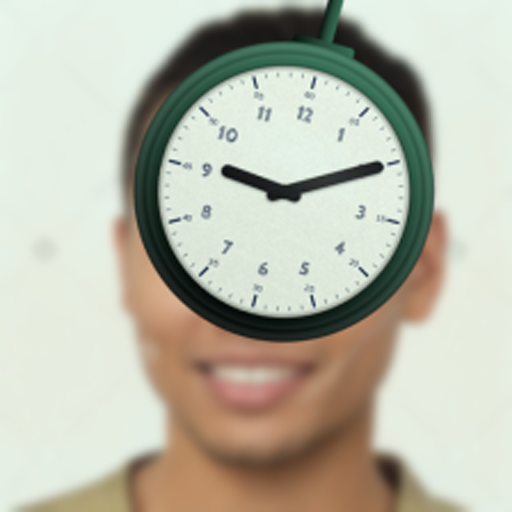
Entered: 9.10
